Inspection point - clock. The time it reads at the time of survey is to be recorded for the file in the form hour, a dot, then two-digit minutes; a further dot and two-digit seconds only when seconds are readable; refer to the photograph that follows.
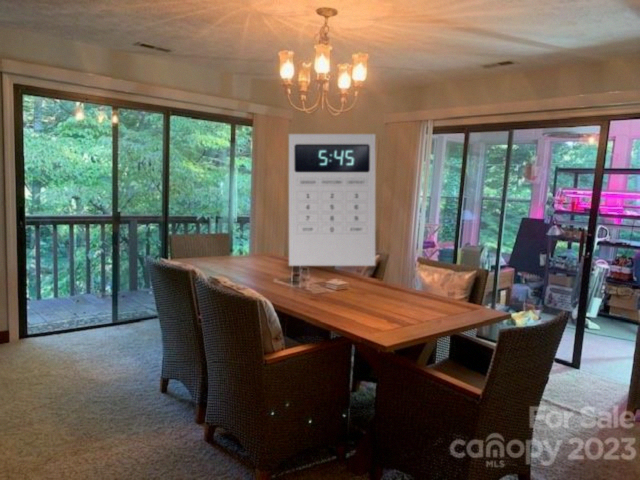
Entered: 5.45
